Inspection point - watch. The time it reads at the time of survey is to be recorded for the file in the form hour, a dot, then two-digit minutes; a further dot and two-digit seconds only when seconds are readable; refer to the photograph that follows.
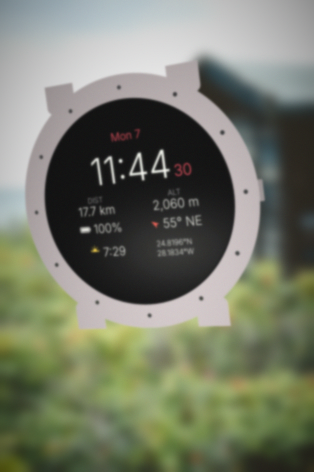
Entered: 11.44.30
